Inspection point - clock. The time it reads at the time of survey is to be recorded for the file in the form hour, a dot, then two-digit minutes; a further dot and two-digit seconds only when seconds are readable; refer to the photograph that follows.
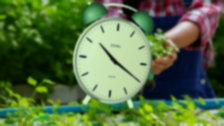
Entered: 10.20
